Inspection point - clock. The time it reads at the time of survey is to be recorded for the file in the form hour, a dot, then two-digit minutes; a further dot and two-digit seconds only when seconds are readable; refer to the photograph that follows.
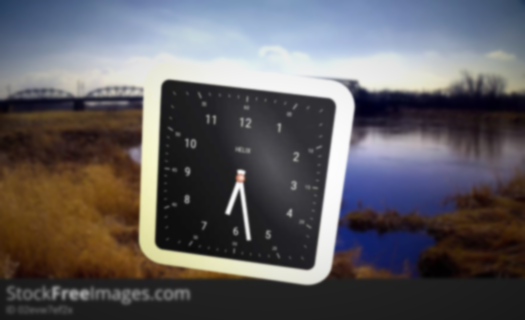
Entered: 6.28
